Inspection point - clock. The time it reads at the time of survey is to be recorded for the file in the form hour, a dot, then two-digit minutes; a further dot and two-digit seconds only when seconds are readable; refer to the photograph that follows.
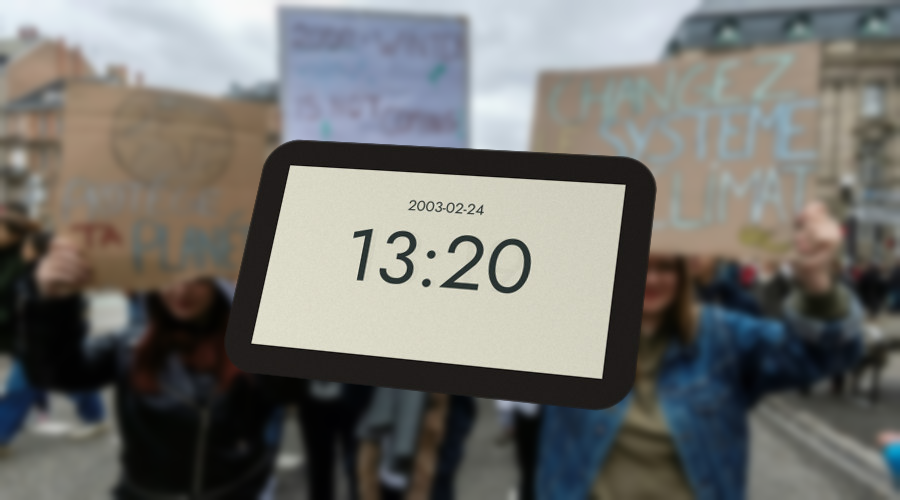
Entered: 13.20
